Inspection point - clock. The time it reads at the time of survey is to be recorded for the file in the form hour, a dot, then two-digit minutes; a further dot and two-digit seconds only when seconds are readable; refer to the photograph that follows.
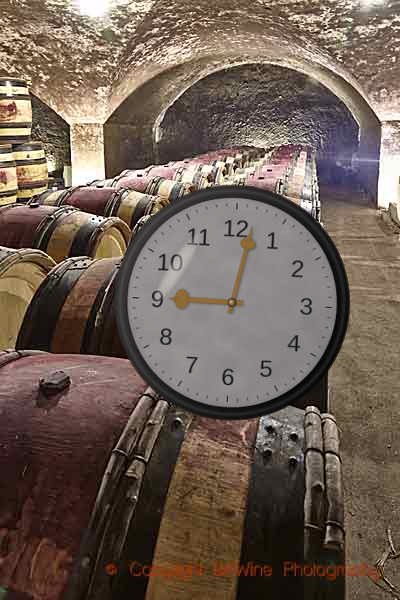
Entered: 9.02
